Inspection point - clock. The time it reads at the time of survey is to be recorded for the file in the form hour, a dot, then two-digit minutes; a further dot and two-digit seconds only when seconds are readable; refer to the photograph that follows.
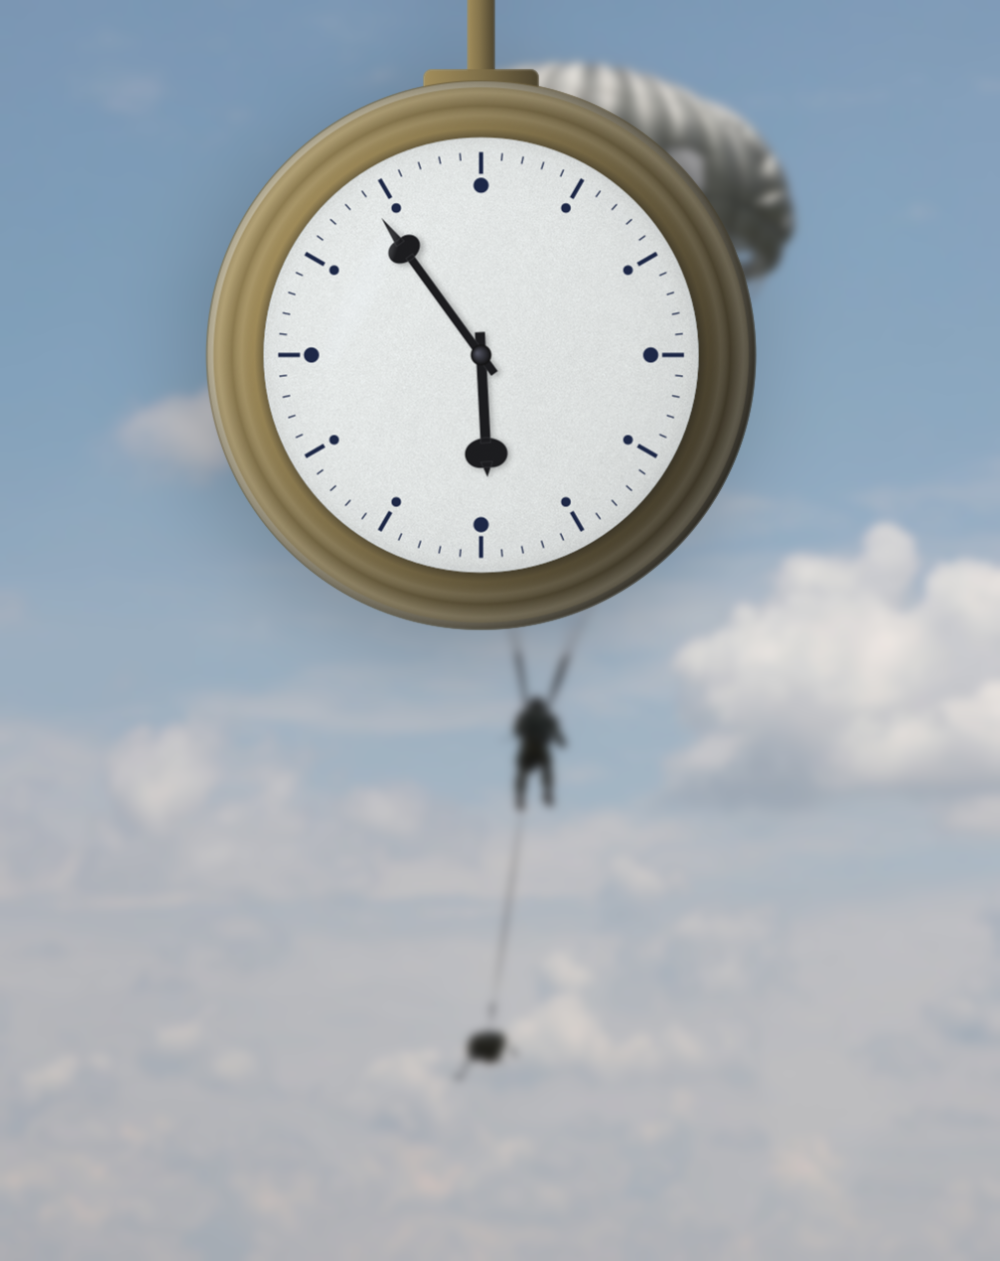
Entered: 5.54
